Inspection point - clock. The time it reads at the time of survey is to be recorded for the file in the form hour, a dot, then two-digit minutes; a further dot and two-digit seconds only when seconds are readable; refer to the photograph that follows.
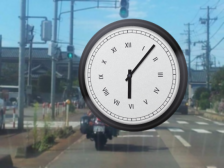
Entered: 6.07
